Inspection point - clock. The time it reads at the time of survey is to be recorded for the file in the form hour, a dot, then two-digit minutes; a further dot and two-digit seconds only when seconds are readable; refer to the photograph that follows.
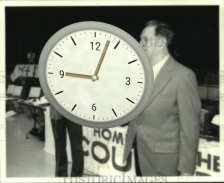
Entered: 9.03
